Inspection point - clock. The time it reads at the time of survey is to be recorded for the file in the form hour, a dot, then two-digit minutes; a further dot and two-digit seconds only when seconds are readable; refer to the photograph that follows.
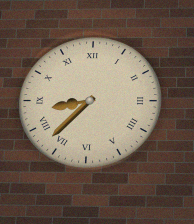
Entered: 8.37
